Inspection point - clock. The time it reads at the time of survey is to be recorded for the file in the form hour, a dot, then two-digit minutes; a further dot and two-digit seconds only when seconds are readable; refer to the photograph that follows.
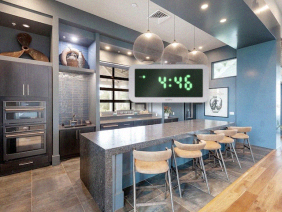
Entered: 4.46
